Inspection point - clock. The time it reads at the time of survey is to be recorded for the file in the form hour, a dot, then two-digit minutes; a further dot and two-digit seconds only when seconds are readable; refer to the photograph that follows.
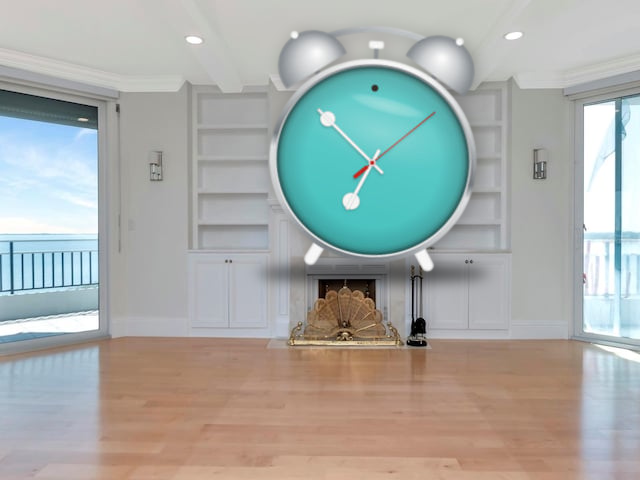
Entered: 6.52.08
